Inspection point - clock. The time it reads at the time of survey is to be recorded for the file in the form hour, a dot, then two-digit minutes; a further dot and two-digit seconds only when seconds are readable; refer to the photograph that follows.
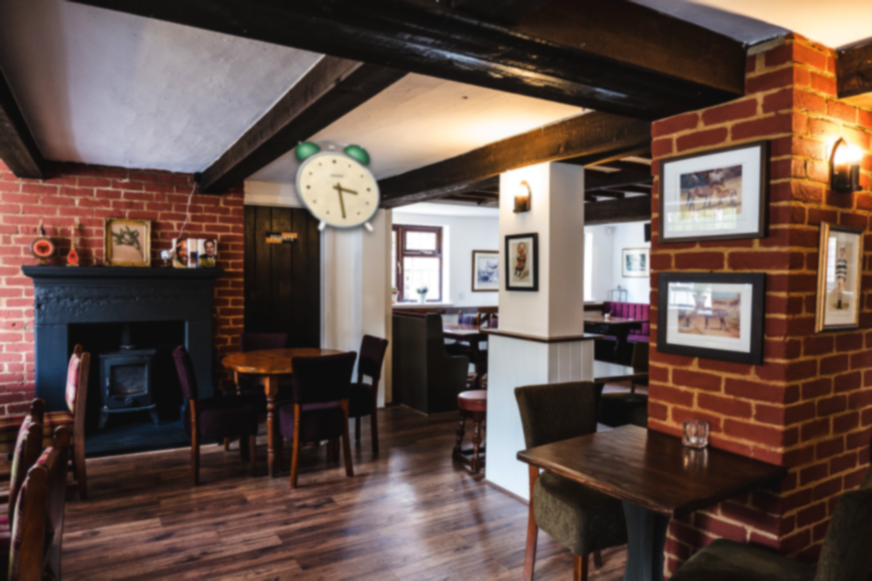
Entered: 3.30
